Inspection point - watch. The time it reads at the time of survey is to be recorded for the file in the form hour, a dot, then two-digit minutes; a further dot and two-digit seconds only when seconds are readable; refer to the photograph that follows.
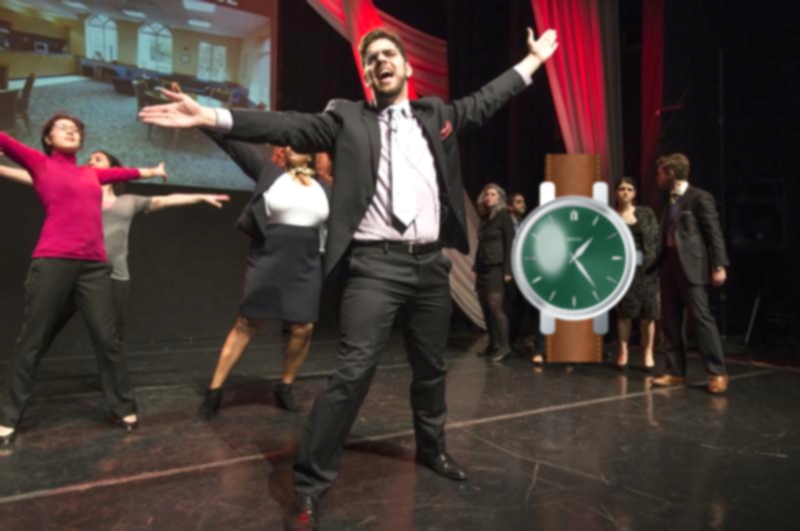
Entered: 1.24
